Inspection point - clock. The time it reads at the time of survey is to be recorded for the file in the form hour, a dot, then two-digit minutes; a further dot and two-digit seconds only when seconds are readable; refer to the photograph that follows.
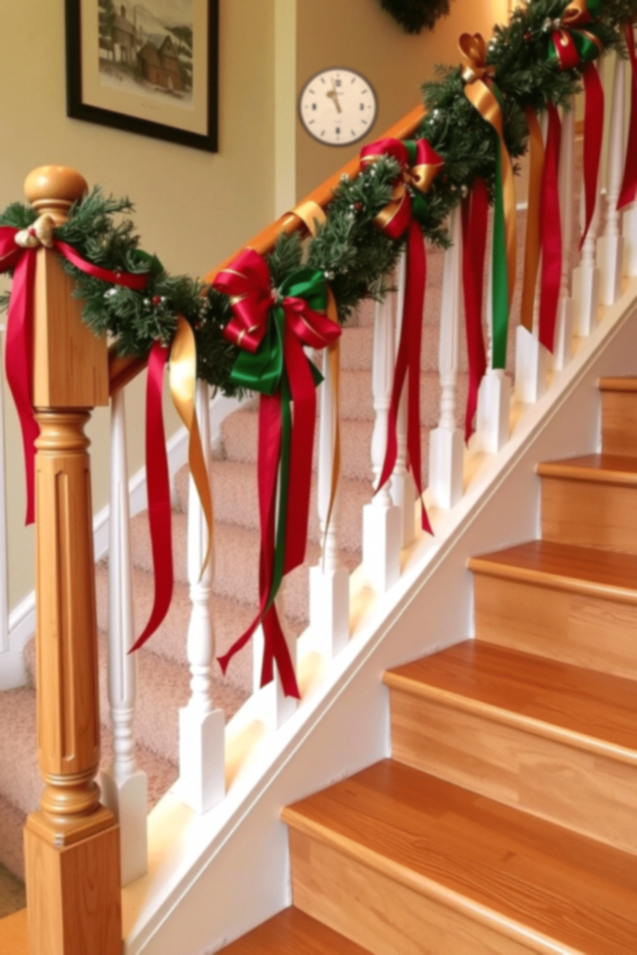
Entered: 10.58
